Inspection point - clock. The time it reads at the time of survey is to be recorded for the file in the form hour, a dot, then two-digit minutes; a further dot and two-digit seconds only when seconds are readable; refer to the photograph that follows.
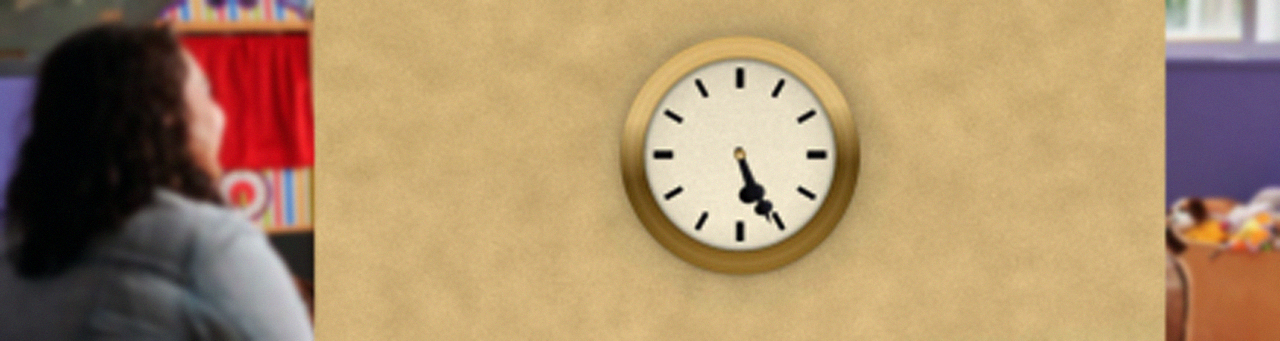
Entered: 5.26
